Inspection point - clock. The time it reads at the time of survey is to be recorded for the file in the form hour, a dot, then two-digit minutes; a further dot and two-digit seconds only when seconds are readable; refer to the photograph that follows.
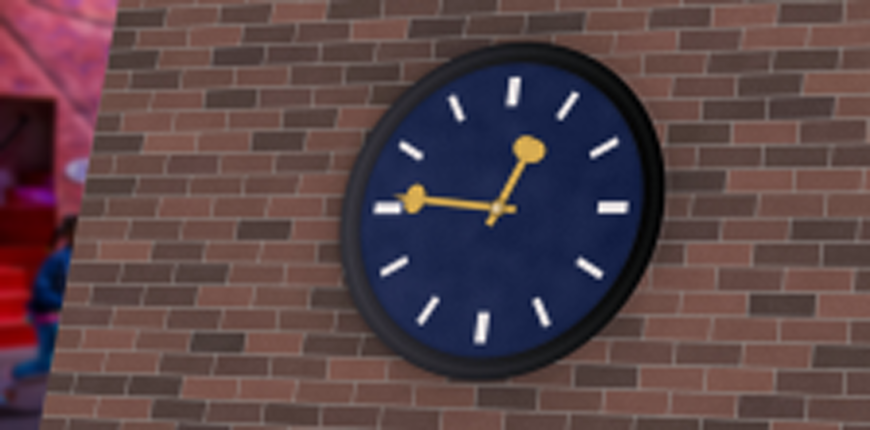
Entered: 12.46
